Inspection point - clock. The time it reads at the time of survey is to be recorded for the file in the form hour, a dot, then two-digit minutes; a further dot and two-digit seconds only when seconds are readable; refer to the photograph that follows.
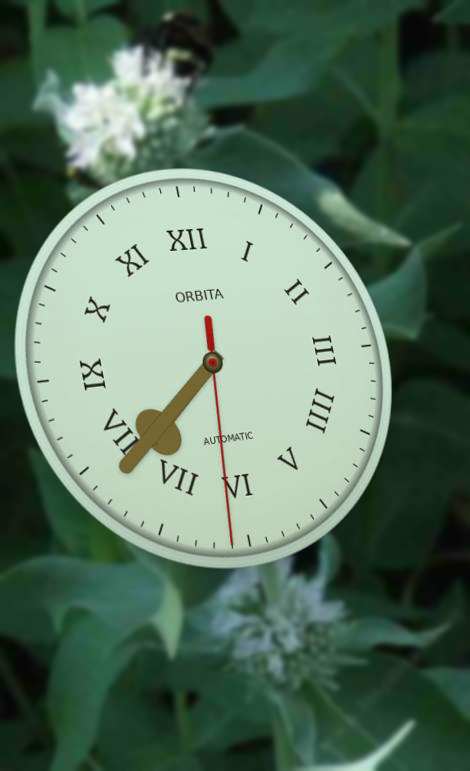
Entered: 7.38.31
